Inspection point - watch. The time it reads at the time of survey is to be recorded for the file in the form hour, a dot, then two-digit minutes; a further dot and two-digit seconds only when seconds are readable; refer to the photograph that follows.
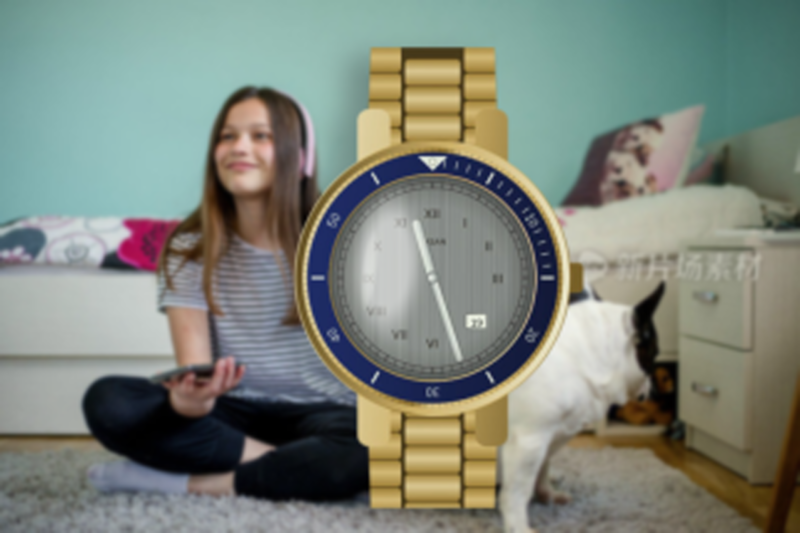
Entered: 11.27
